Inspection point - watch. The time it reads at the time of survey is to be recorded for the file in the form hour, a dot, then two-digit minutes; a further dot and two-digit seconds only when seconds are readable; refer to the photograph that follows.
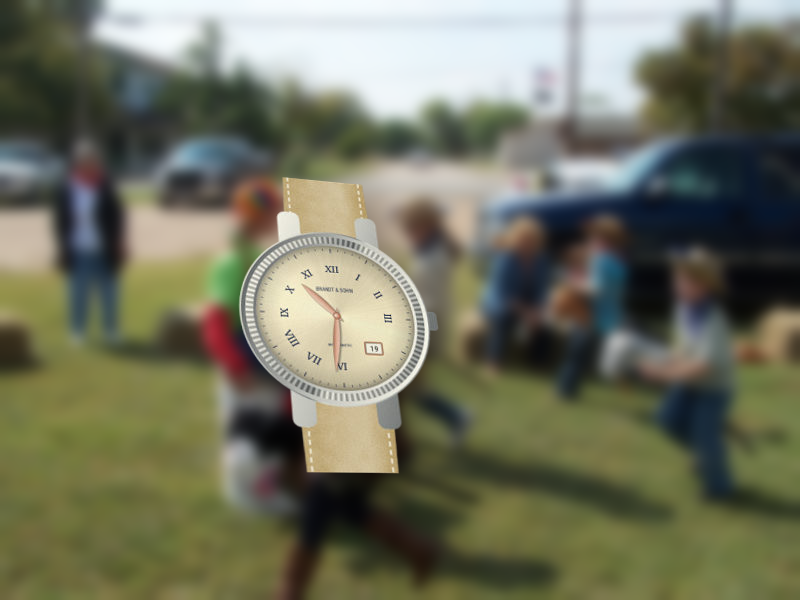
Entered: 10.31
